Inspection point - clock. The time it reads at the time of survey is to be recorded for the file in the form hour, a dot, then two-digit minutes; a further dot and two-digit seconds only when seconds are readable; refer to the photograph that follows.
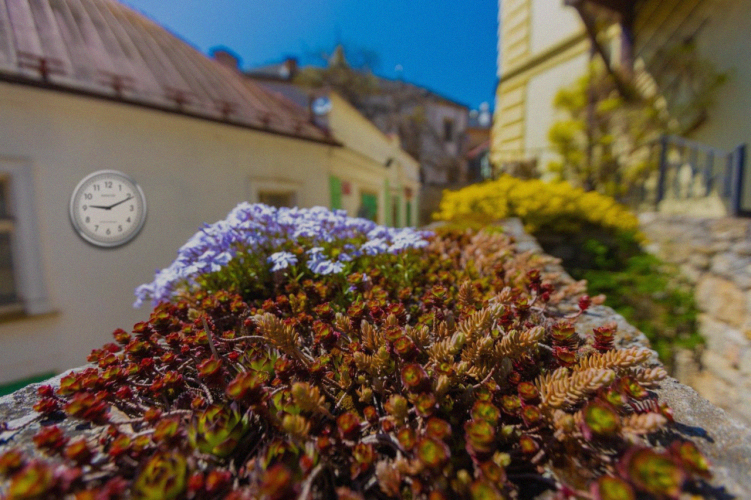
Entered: 9.11
